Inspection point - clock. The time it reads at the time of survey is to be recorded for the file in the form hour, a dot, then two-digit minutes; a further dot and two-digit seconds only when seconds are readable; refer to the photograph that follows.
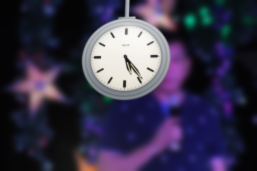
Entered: 5.24
